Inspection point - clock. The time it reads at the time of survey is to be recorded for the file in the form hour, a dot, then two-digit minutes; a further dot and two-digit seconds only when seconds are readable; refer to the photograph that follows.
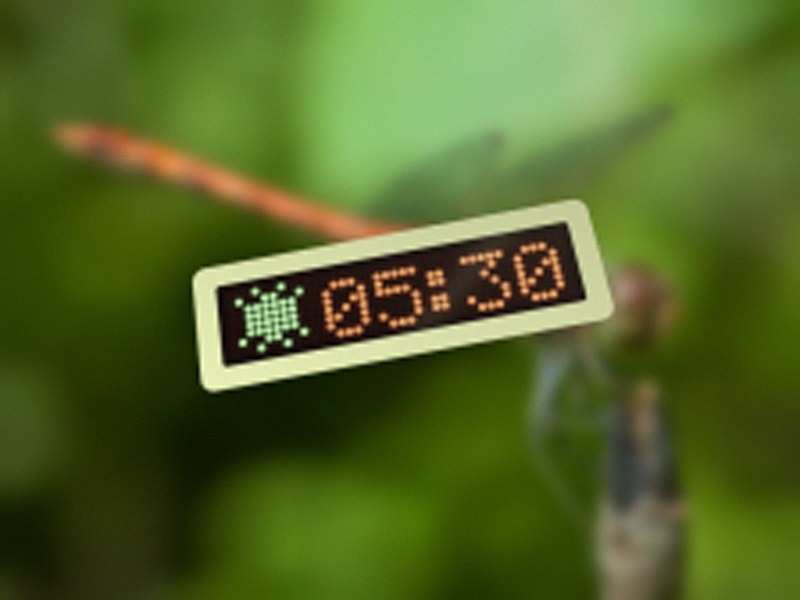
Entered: 5.30
